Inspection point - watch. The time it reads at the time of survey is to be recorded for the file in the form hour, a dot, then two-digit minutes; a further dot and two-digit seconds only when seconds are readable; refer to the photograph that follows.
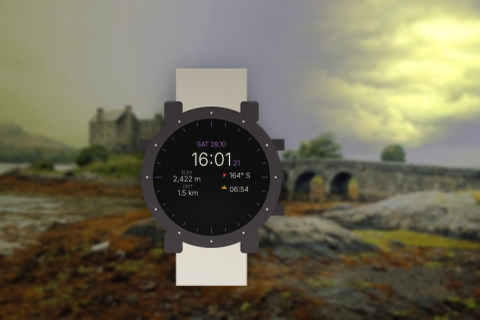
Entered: 16.01.21
